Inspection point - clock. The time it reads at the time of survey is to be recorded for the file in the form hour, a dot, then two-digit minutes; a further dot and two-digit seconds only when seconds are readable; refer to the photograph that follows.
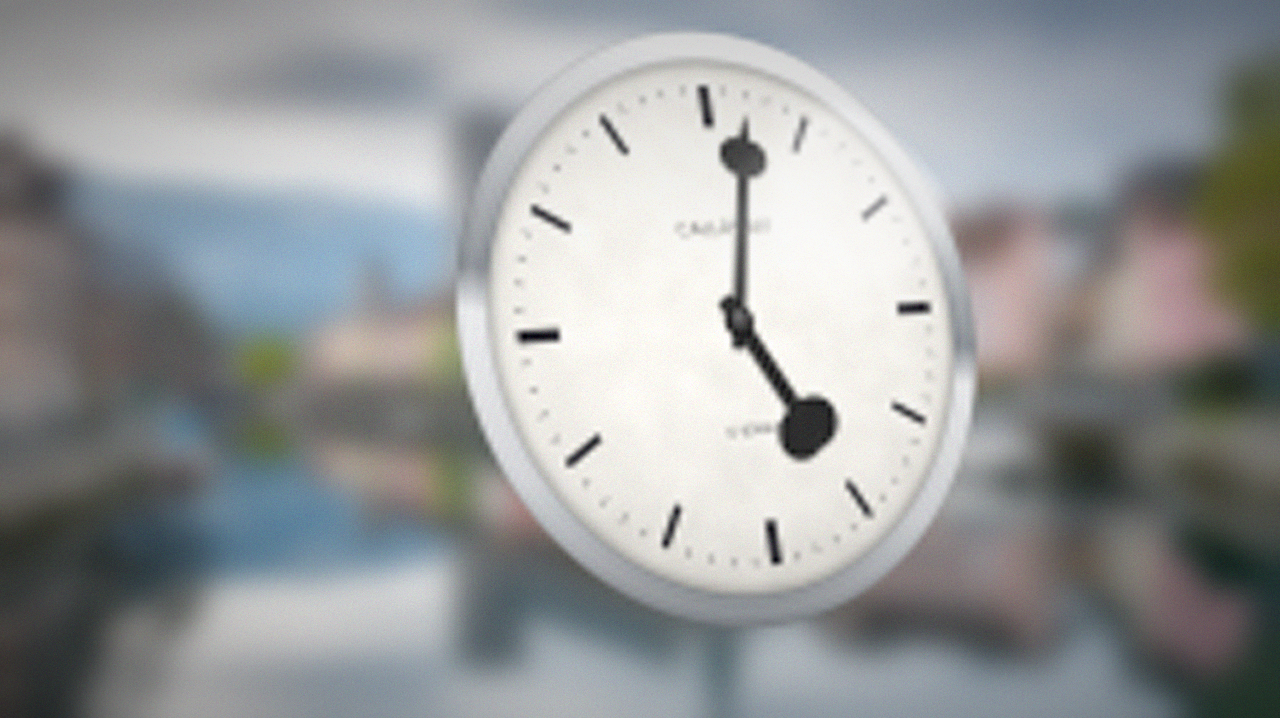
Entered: 5.02
